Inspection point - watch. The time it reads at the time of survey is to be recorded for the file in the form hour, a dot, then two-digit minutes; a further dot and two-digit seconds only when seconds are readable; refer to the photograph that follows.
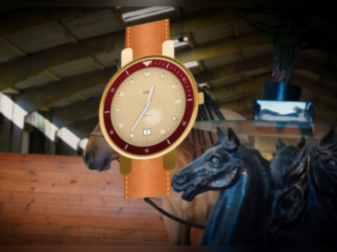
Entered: 12.36
